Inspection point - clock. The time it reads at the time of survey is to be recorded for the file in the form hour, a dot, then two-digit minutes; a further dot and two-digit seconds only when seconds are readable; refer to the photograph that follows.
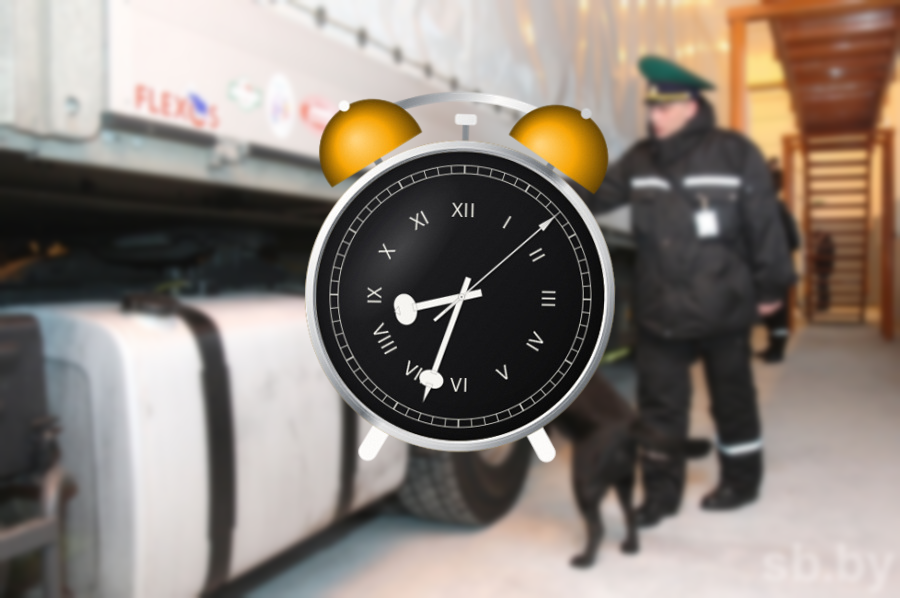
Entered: 8.33.08
